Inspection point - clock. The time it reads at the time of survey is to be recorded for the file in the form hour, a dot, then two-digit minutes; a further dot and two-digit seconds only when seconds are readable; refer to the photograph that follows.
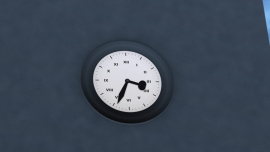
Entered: 3.34
